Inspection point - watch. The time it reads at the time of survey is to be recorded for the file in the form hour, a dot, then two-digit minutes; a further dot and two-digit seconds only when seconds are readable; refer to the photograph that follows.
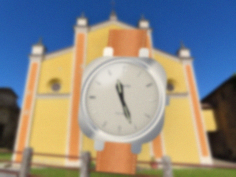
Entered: 11.26
